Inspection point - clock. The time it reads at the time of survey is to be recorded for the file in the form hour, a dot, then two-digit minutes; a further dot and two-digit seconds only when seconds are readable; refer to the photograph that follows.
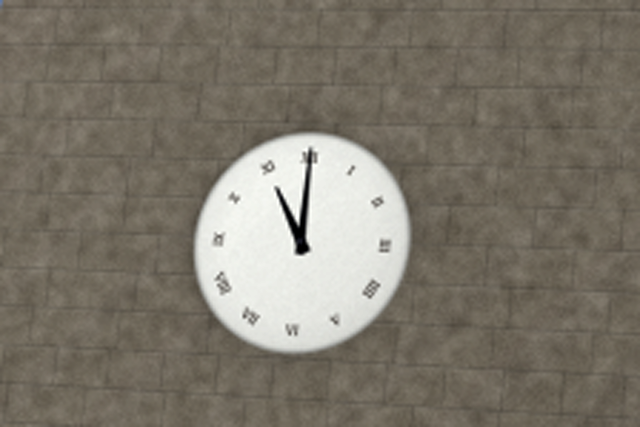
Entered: 11.00
